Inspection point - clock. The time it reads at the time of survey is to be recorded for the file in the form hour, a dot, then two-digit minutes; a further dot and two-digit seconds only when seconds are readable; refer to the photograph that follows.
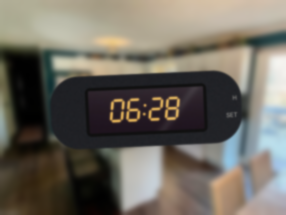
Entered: 6.28
